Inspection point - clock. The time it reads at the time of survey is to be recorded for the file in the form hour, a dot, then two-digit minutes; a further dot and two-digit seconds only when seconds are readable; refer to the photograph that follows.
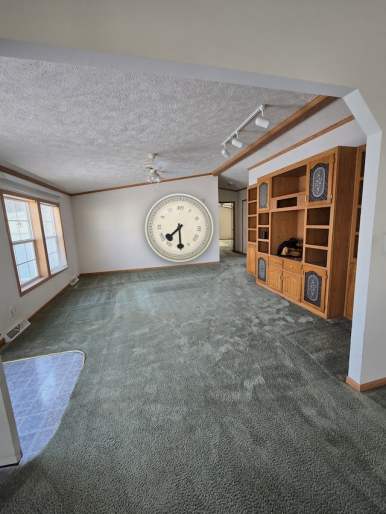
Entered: 7.29
